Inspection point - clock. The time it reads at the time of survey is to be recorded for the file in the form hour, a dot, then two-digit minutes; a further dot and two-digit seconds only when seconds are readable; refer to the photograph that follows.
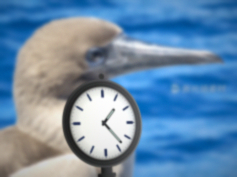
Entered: 1.23
